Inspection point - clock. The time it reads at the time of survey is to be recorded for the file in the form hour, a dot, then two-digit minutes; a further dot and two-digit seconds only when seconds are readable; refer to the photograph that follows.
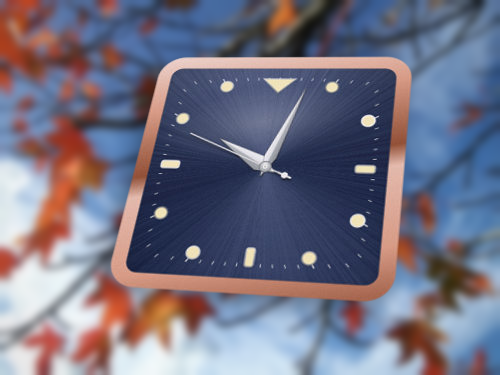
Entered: 10.02.49
